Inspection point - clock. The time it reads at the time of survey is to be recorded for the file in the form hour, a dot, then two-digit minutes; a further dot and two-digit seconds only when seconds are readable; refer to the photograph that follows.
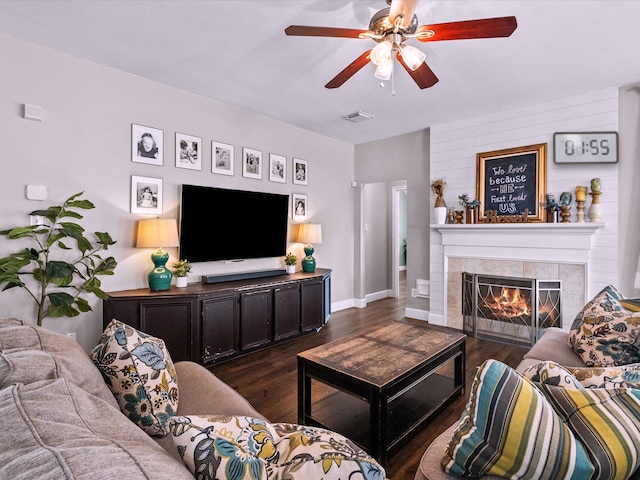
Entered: 1.55
